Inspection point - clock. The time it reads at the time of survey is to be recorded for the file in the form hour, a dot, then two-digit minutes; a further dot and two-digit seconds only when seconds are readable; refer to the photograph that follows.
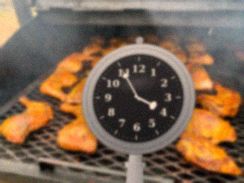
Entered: 3.55
